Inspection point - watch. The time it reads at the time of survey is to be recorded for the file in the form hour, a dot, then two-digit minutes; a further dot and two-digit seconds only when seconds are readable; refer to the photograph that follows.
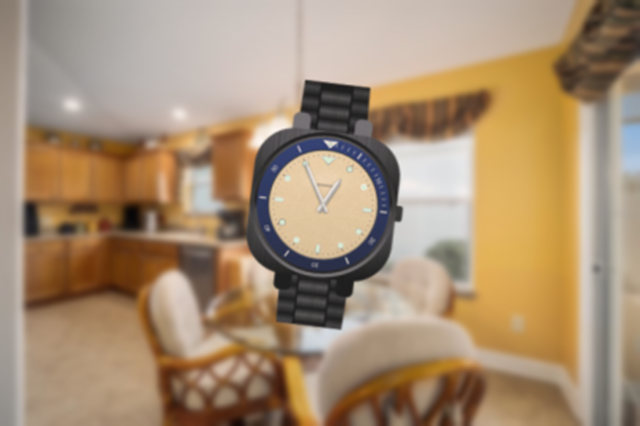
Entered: 12.55
